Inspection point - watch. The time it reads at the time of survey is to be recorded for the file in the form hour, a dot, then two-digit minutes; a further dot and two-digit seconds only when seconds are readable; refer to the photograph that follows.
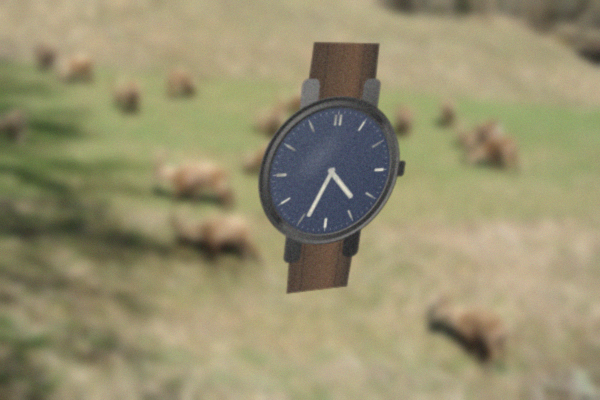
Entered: 4.34
